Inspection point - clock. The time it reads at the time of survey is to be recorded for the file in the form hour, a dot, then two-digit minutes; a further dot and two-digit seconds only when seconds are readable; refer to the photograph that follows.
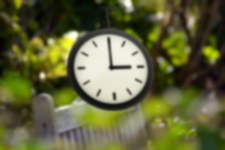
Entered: 3.00
